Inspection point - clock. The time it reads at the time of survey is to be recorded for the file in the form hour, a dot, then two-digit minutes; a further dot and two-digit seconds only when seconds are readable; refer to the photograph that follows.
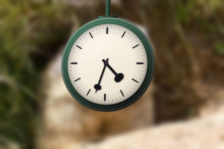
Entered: 4.33
